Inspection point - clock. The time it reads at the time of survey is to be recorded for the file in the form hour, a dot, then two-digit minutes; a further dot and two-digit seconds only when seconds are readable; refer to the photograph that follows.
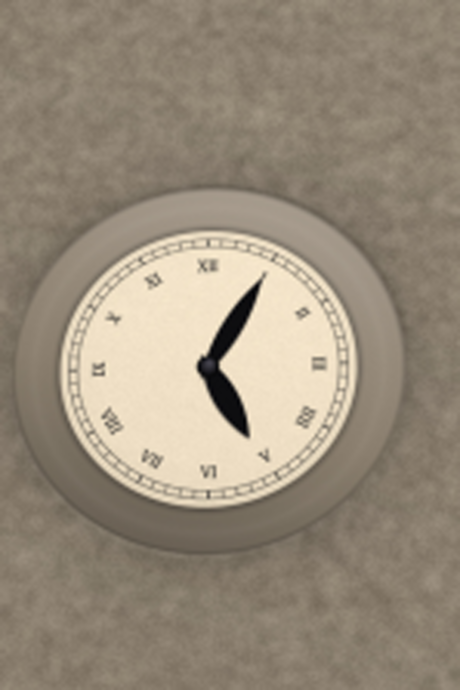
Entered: 5.05
